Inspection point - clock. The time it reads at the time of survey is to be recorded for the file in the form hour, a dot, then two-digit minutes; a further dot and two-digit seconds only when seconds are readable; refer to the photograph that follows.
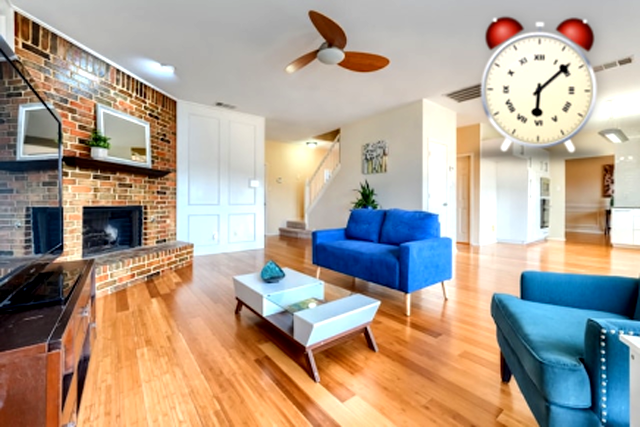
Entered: 6.08
